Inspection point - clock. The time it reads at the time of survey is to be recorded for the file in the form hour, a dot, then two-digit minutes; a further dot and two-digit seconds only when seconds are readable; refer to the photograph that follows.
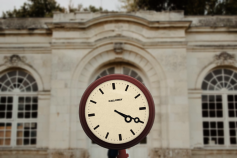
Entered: 4.20
